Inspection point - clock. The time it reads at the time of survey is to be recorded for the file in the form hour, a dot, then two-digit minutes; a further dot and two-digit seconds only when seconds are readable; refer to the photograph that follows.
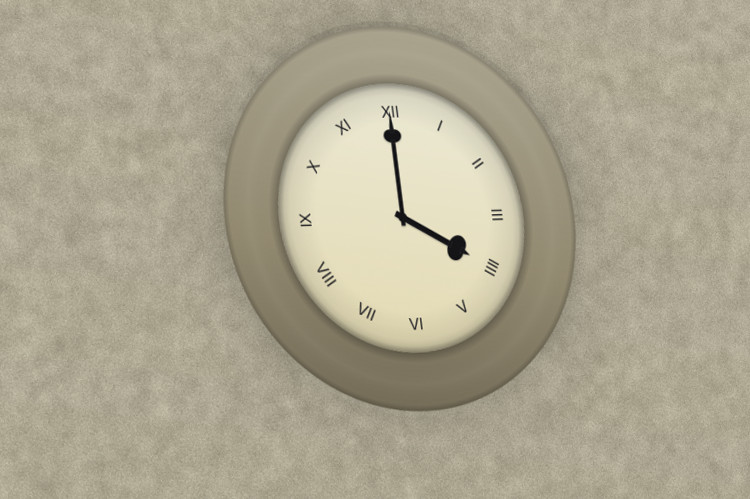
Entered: 4.00
